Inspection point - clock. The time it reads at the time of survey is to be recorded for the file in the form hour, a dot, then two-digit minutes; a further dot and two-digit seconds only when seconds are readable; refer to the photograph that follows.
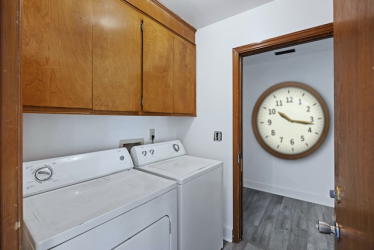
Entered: 10.17
